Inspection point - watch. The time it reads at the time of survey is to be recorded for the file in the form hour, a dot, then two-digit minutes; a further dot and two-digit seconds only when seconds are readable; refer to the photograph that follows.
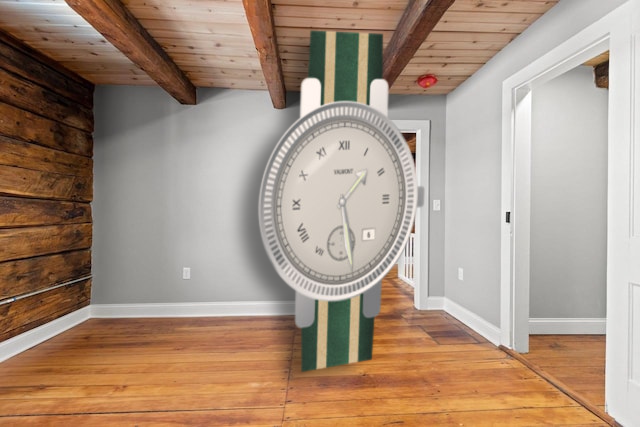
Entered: 1.28
